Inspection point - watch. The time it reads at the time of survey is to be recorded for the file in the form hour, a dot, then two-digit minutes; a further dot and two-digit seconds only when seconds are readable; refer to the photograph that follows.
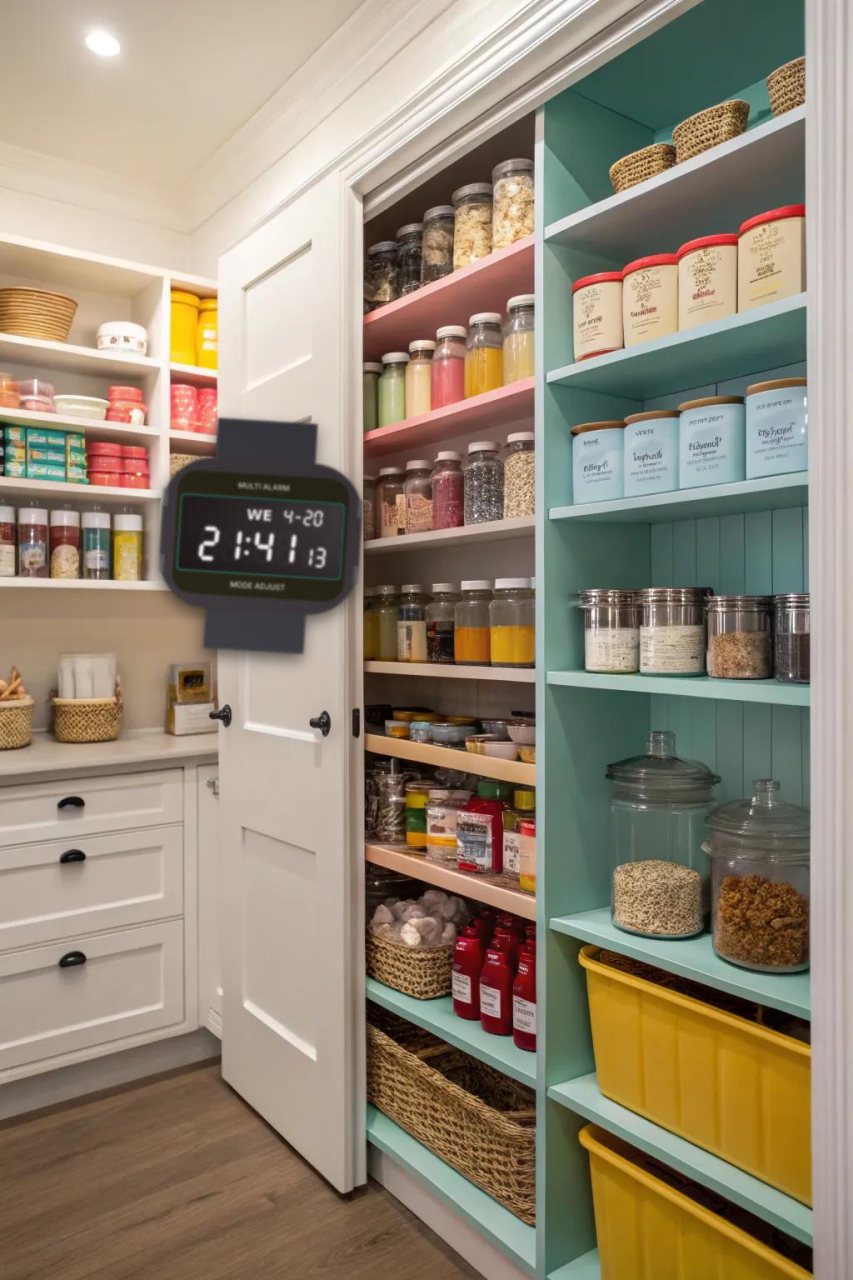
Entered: 21.41.13
